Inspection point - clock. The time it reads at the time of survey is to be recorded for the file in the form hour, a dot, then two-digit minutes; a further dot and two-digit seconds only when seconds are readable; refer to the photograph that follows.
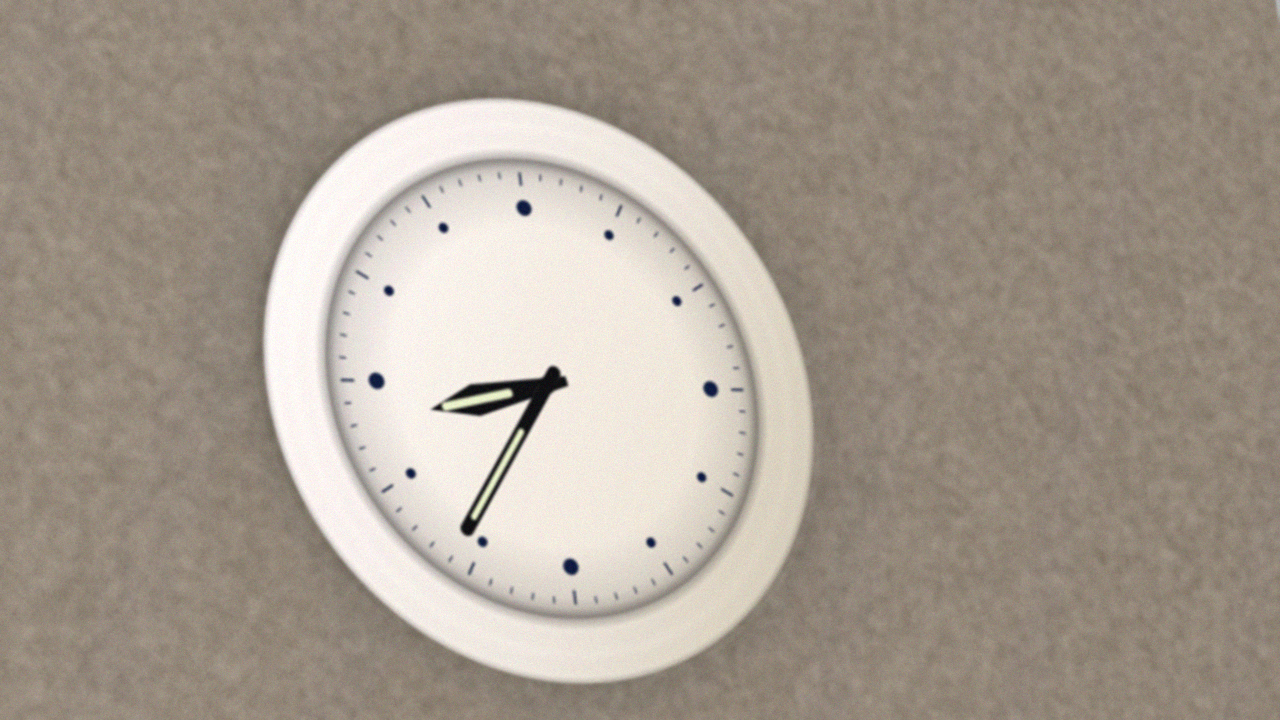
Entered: 8.36
